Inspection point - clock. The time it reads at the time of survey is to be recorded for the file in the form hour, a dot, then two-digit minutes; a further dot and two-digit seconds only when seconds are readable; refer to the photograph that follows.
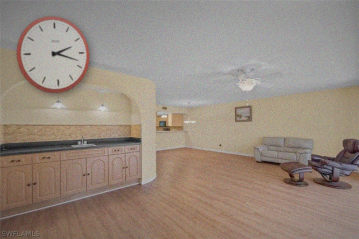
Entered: 2.18
